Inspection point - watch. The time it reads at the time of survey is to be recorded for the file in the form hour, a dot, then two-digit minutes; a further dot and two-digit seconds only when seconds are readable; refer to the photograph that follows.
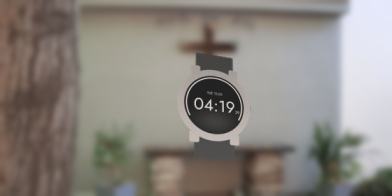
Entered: 4.19
